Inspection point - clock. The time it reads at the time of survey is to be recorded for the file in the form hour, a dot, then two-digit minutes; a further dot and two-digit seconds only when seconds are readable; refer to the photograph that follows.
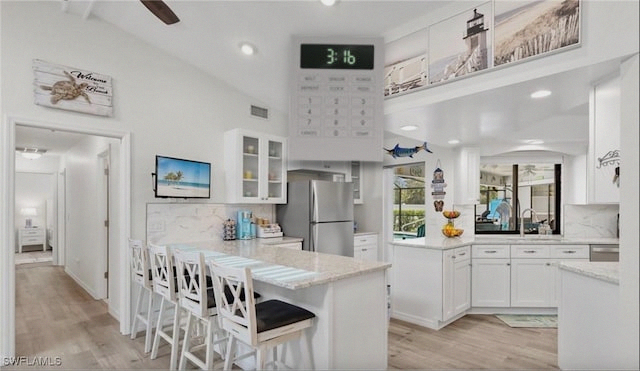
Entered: 3.16
